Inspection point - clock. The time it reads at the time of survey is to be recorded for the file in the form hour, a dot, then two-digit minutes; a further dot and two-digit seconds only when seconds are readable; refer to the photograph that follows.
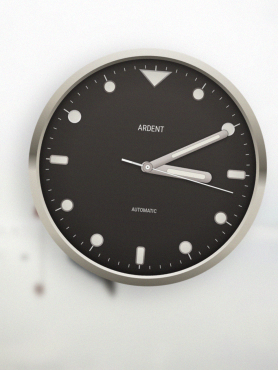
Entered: 3.10.17
